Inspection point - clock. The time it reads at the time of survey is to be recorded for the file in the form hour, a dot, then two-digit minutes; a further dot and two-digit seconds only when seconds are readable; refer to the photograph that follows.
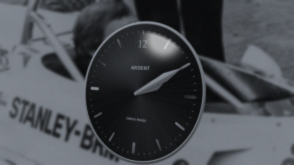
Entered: 2.10
